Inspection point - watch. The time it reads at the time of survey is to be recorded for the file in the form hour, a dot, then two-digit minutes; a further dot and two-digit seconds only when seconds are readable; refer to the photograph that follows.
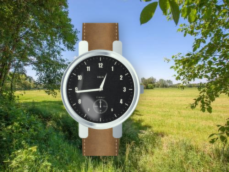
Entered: 12.44
